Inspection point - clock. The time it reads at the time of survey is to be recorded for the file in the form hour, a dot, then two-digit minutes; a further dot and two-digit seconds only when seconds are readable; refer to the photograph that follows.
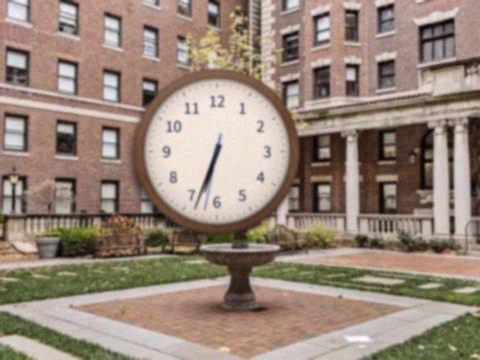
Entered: 6.33.32
